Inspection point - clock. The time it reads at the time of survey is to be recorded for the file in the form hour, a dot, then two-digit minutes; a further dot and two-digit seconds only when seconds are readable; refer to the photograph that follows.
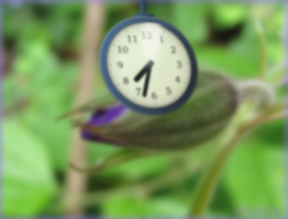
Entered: 7.33
